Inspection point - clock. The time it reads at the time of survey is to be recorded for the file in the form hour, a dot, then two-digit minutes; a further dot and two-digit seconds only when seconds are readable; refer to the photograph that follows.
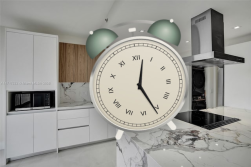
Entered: 12.26
